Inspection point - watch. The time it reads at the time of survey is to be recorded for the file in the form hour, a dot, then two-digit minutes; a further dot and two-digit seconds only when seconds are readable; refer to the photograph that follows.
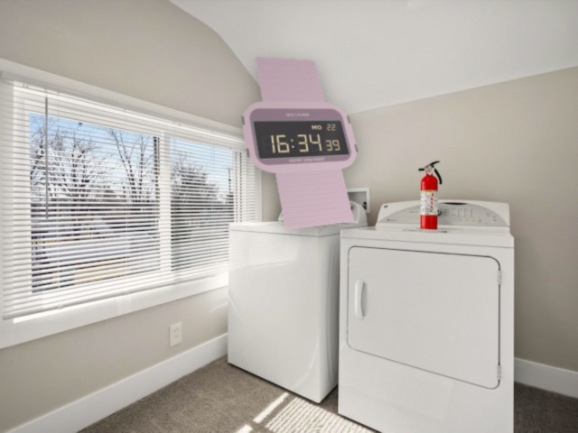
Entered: 16.34.39
